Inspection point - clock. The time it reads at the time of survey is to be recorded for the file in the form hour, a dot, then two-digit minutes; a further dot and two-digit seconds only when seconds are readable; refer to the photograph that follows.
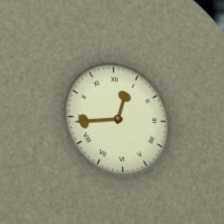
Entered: 12.44
